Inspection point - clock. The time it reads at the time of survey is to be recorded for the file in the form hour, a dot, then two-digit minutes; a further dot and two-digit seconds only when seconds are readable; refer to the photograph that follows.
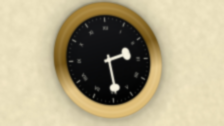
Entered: 2.29
